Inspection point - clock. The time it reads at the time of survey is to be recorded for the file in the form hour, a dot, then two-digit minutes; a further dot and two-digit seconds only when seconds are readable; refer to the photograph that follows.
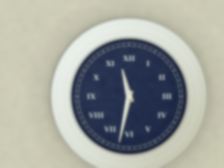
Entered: 11.32
